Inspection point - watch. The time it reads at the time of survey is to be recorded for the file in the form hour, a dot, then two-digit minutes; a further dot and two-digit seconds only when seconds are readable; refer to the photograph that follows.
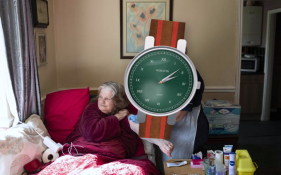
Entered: 2.08
